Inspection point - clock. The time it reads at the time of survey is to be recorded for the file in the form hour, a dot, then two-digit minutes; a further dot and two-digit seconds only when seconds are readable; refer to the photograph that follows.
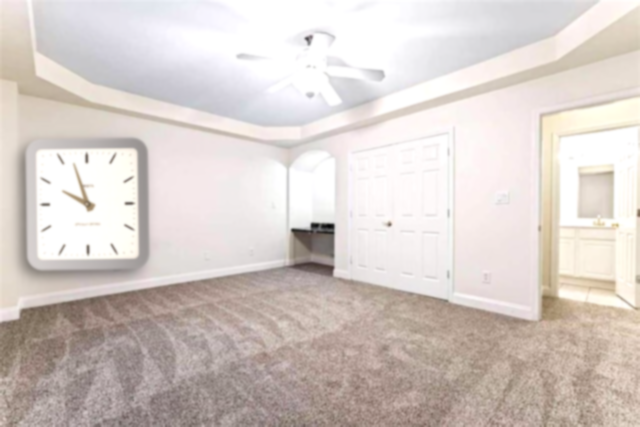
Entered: 9.57
